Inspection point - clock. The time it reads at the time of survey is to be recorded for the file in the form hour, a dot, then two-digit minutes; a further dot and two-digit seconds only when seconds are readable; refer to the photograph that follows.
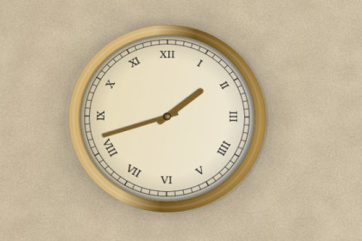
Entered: 1.42
